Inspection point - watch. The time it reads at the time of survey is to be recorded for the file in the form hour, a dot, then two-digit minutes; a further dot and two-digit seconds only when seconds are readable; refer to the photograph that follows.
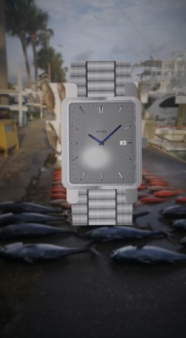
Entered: 10.08
